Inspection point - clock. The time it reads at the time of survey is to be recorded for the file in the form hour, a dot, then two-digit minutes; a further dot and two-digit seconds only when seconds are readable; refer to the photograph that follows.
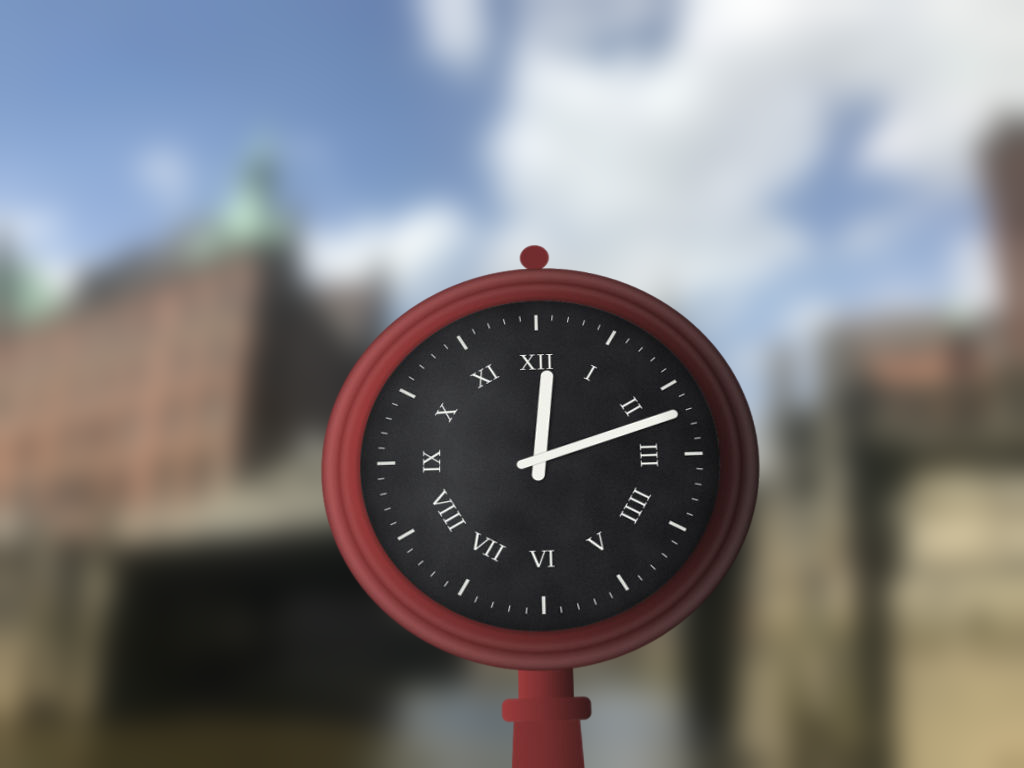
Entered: 12.12
